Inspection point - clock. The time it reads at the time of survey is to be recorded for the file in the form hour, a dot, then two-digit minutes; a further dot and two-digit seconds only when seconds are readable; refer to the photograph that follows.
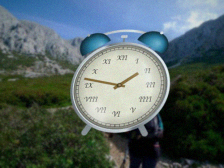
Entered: 1.47
